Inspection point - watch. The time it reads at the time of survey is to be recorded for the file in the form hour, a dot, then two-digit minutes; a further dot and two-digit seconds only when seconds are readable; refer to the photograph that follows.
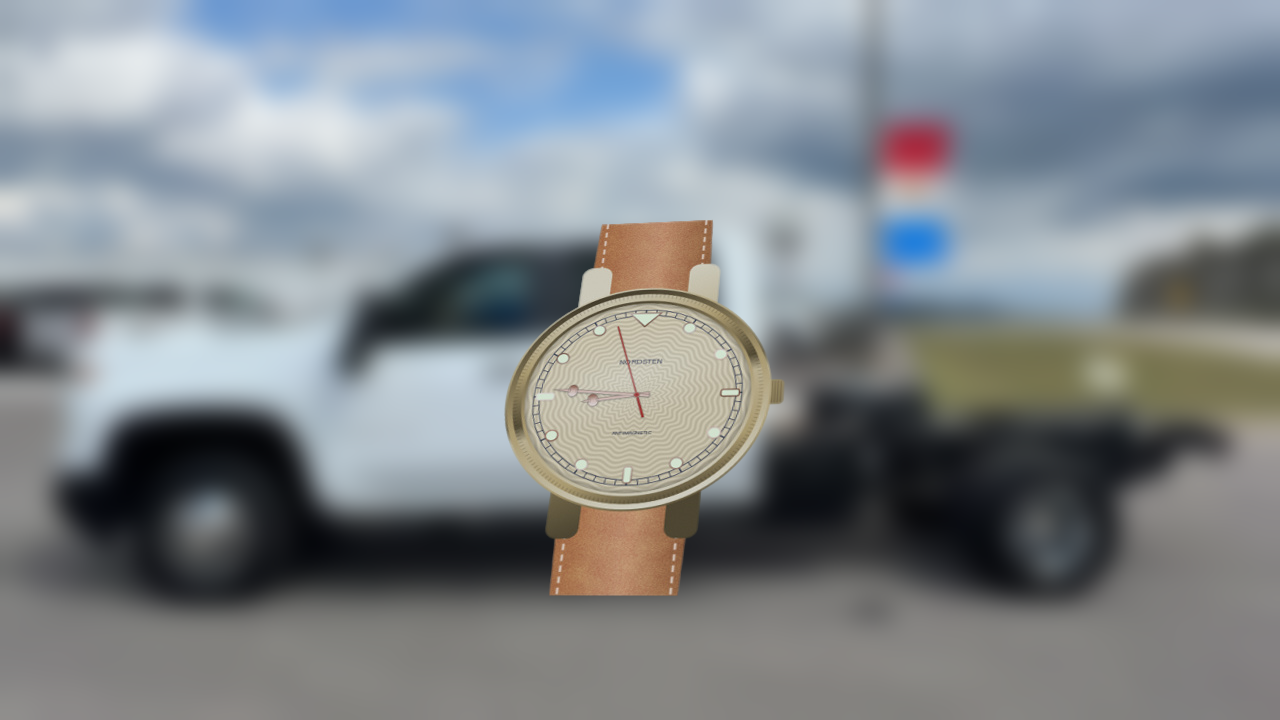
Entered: 8.45.57
